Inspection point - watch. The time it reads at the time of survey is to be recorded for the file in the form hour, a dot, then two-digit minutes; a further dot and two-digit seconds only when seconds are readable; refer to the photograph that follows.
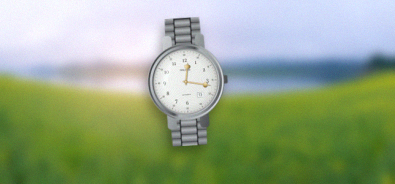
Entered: 12.17
